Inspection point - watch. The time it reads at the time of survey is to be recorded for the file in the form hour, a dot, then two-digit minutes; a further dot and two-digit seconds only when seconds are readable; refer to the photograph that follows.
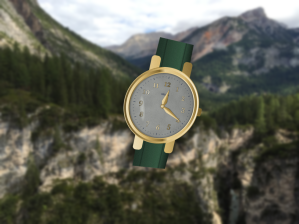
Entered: 12.20
